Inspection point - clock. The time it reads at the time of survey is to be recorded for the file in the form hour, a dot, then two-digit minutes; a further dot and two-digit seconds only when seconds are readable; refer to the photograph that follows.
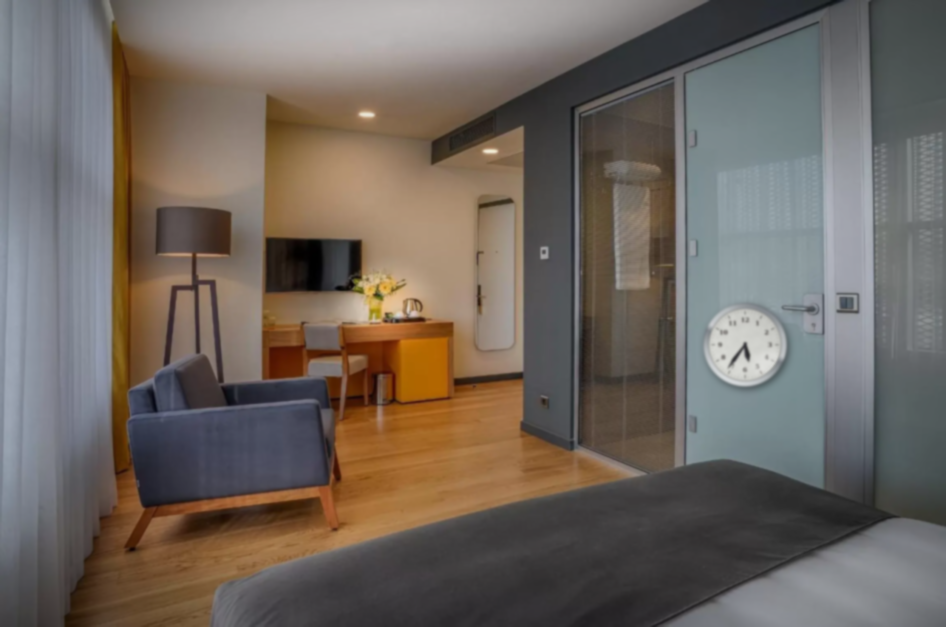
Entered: 5.36
